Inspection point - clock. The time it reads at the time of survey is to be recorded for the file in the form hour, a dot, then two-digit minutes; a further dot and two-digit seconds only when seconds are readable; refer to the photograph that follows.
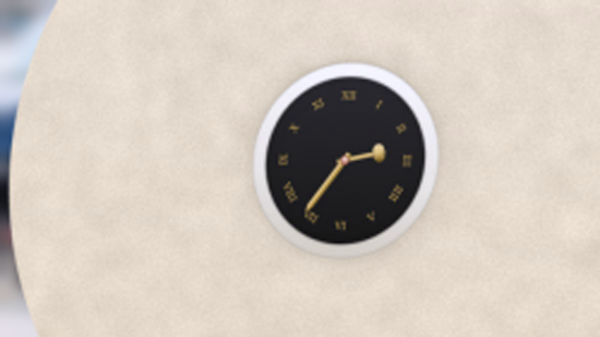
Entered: 2.36
